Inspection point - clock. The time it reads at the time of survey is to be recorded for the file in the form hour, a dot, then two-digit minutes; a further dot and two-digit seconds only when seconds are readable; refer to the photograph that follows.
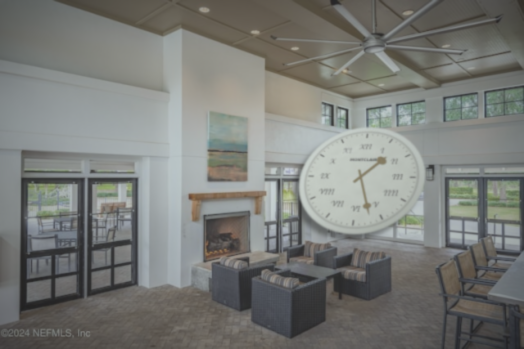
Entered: 1.27
